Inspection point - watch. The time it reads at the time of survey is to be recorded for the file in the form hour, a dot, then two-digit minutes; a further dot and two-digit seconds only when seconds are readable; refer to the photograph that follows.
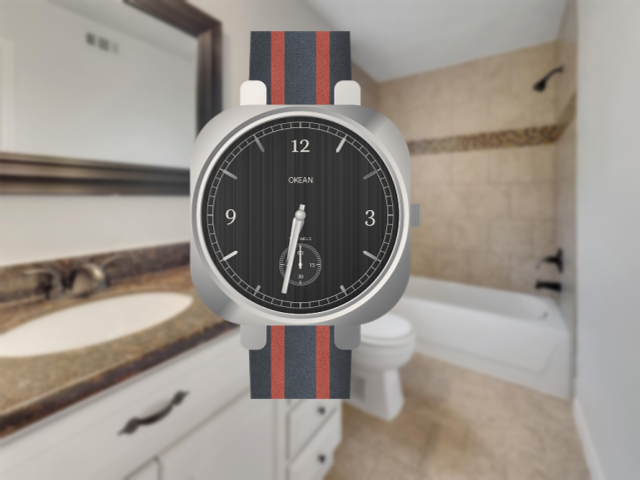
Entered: 6.32
